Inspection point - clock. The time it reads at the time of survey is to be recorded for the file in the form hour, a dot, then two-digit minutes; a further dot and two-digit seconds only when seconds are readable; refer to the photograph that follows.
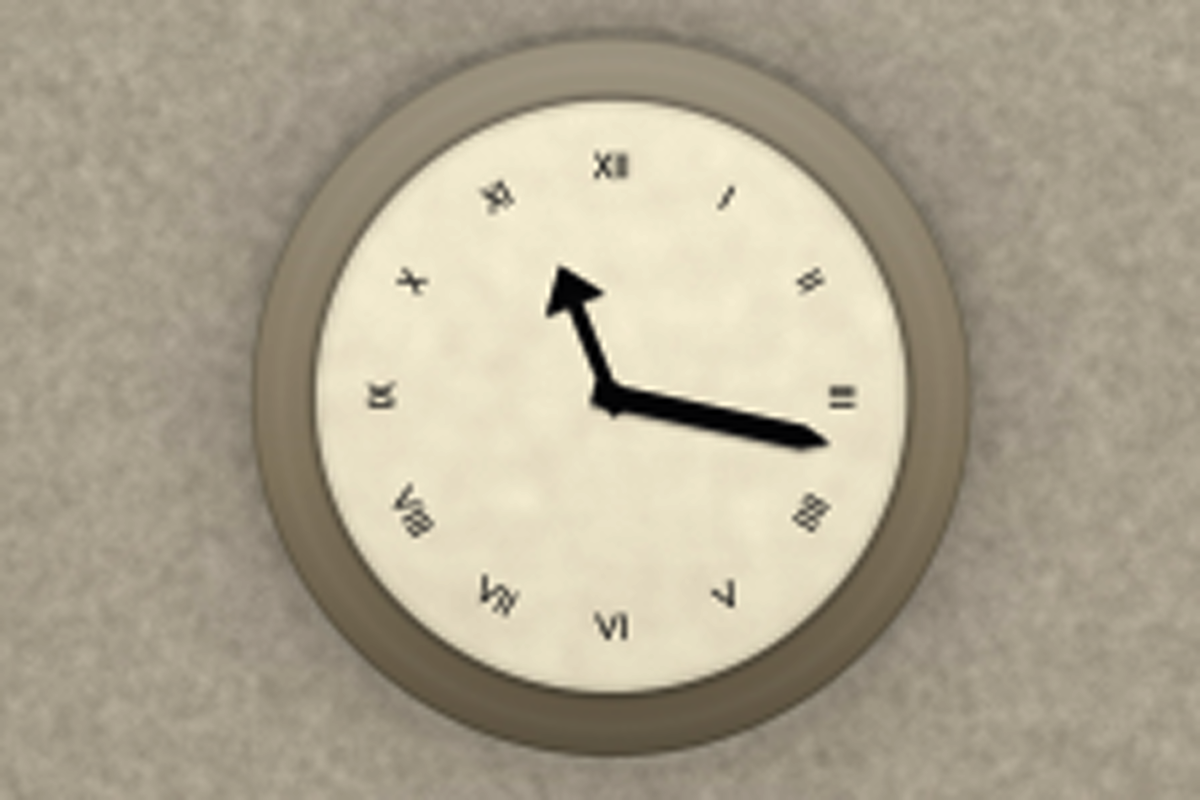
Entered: 11.17
